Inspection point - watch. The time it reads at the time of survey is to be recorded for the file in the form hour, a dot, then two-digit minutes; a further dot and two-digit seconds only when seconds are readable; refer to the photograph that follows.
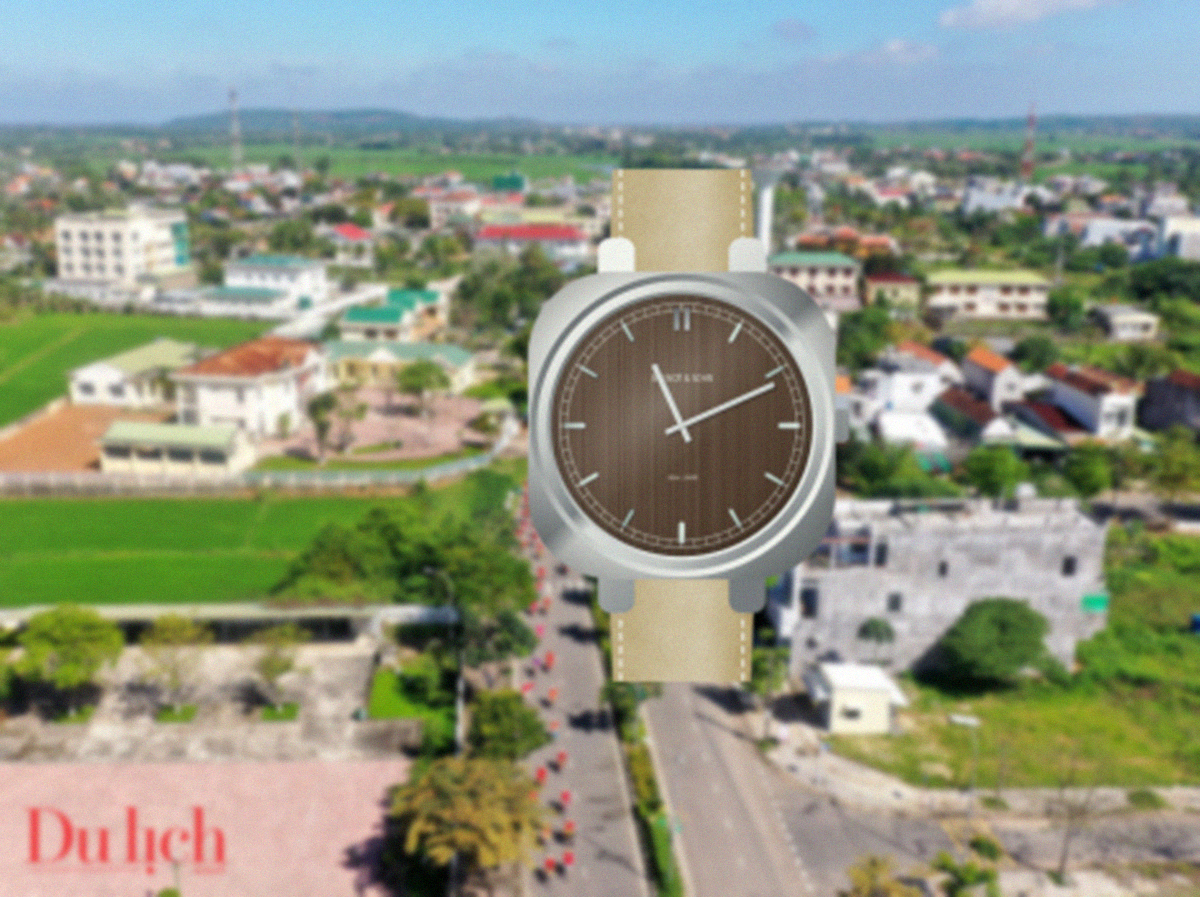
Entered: 11.11
